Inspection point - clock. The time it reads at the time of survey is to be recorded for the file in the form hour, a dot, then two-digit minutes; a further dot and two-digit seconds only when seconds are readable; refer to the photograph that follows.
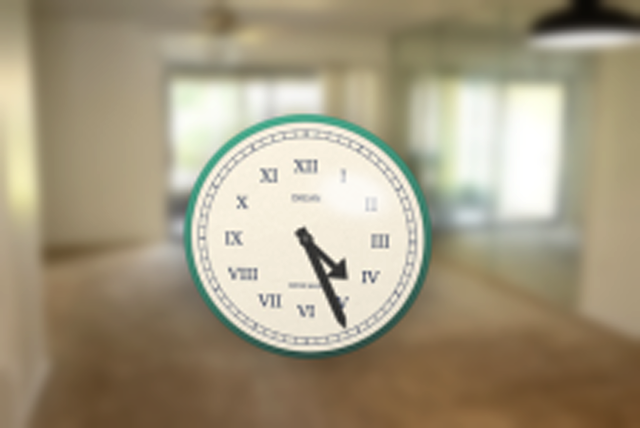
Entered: 4.26
